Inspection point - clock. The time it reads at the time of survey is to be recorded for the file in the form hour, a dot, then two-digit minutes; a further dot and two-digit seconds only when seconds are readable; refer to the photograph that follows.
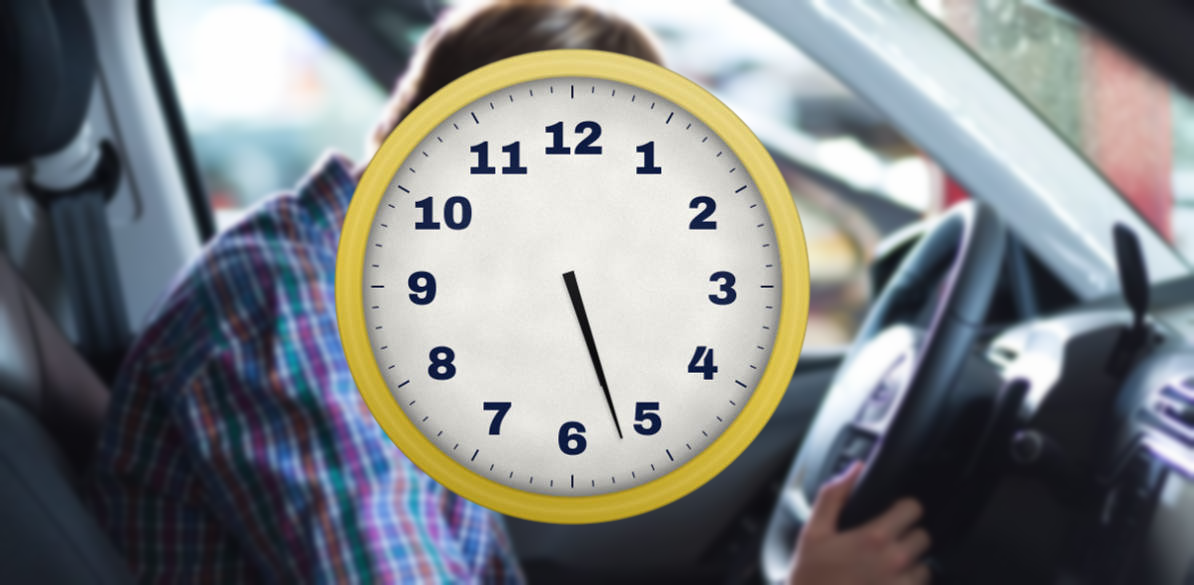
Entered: 5.27
